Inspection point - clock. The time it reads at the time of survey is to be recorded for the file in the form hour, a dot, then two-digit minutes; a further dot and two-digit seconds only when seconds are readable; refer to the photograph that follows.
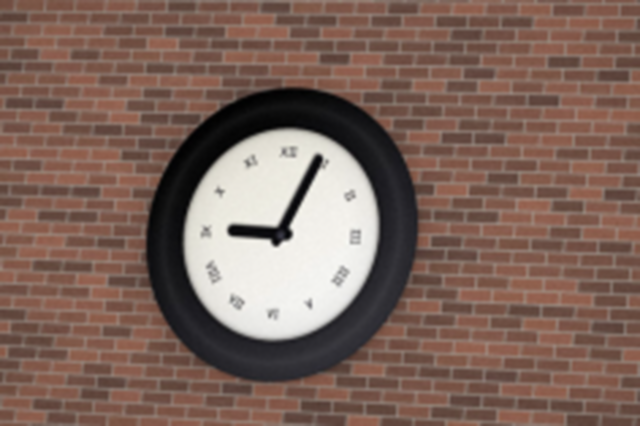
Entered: 9.04
